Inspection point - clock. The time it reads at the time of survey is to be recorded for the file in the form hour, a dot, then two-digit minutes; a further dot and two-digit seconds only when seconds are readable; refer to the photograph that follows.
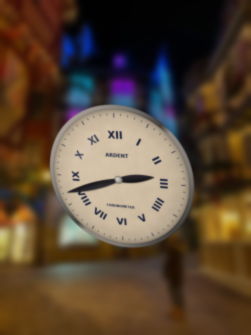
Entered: 2.42
